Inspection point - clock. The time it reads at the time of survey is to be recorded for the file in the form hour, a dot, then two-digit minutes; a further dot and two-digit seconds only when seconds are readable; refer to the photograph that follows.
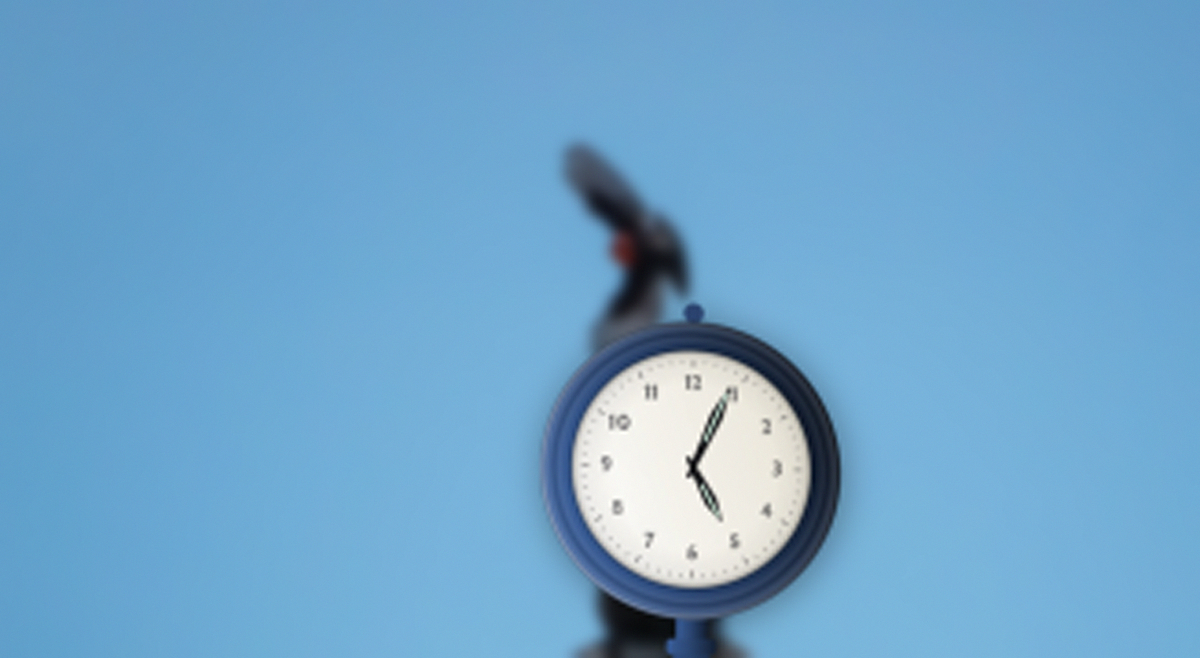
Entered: 5.04
